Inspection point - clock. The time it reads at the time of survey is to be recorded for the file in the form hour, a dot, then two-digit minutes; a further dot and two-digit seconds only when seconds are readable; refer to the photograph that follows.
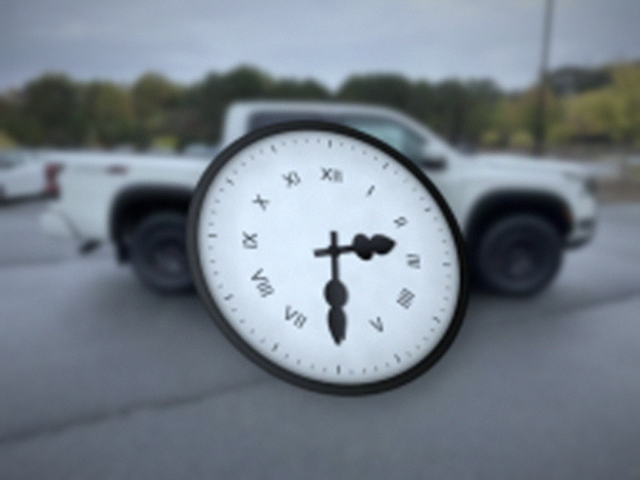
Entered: 2.30
